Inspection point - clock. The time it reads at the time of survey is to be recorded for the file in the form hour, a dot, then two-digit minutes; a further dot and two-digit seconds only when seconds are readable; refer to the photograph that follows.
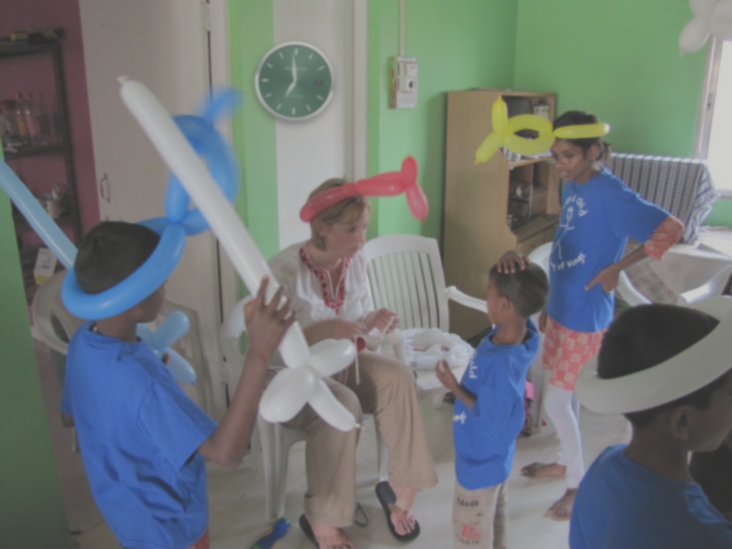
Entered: 6.59
